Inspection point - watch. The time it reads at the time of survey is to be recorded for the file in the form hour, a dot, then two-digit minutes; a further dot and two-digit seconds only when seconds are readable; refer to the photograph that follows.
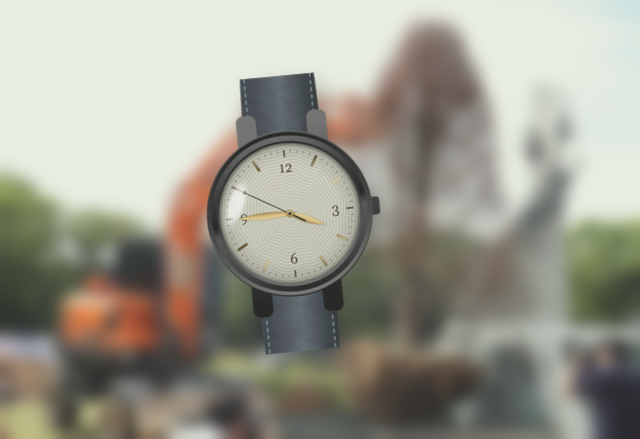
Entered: 3.44.50
